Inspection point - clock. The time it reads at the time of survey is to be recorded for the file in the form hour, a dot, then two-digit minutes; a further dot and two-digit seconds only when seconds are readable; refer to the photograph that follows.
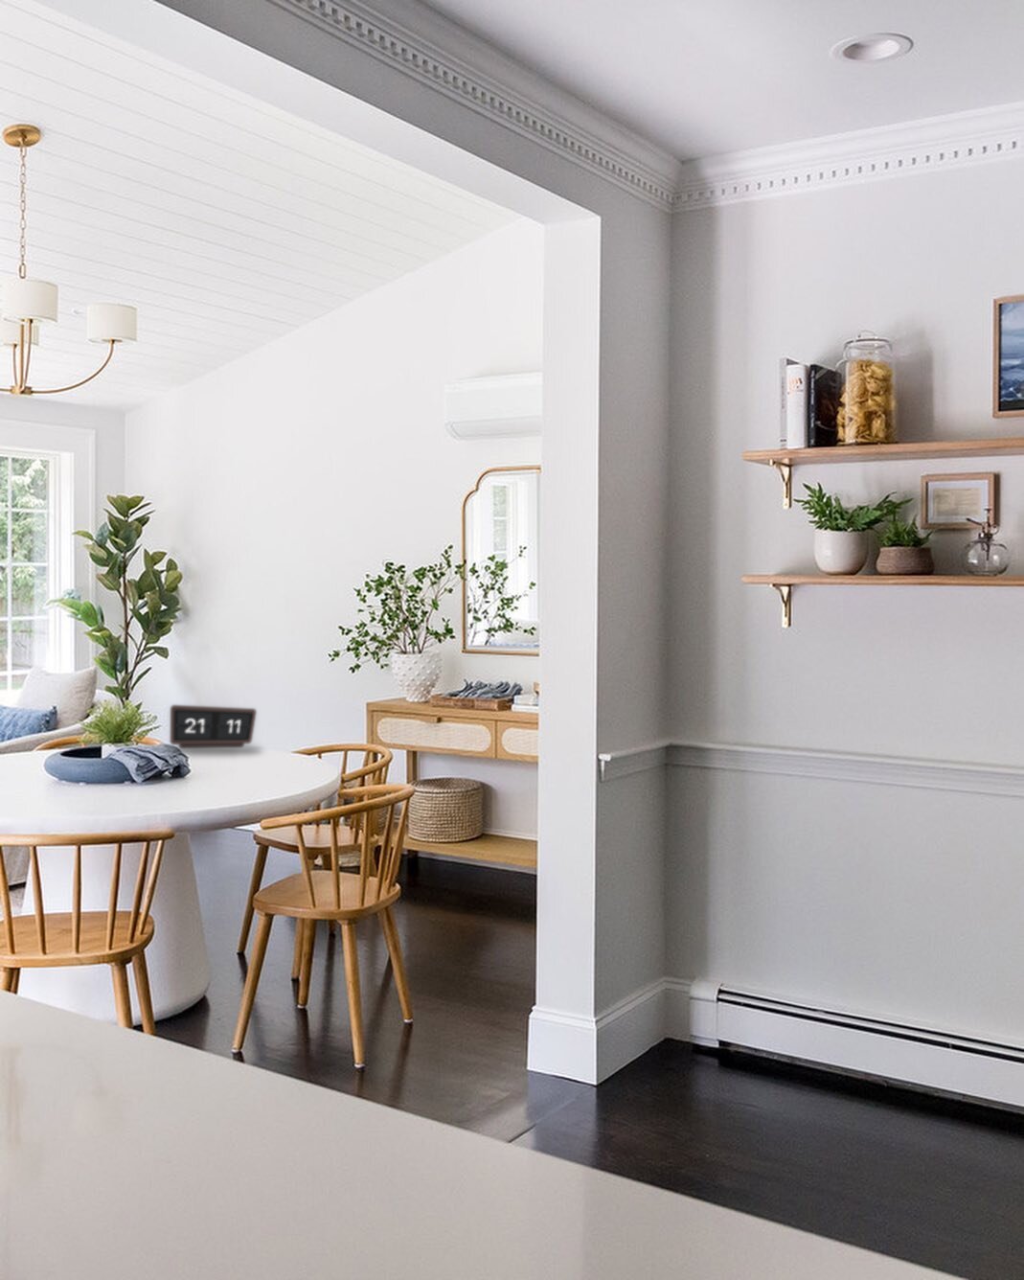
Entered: 21.11
